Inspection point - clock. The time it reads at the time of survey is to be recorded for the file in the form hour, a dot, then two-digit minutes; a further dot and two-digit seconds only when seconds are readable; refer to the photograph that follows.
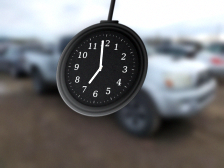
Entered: 6.59
